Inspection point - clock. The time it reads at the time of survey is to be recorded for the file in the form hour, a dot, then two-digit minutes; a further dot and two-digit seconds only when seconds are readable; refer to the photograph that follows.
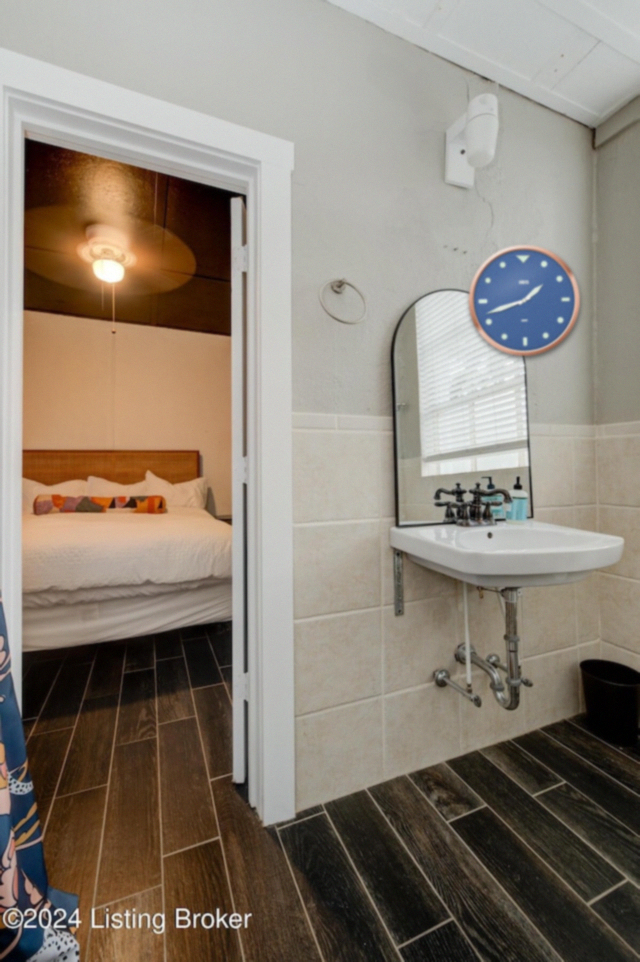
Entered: 1.42
